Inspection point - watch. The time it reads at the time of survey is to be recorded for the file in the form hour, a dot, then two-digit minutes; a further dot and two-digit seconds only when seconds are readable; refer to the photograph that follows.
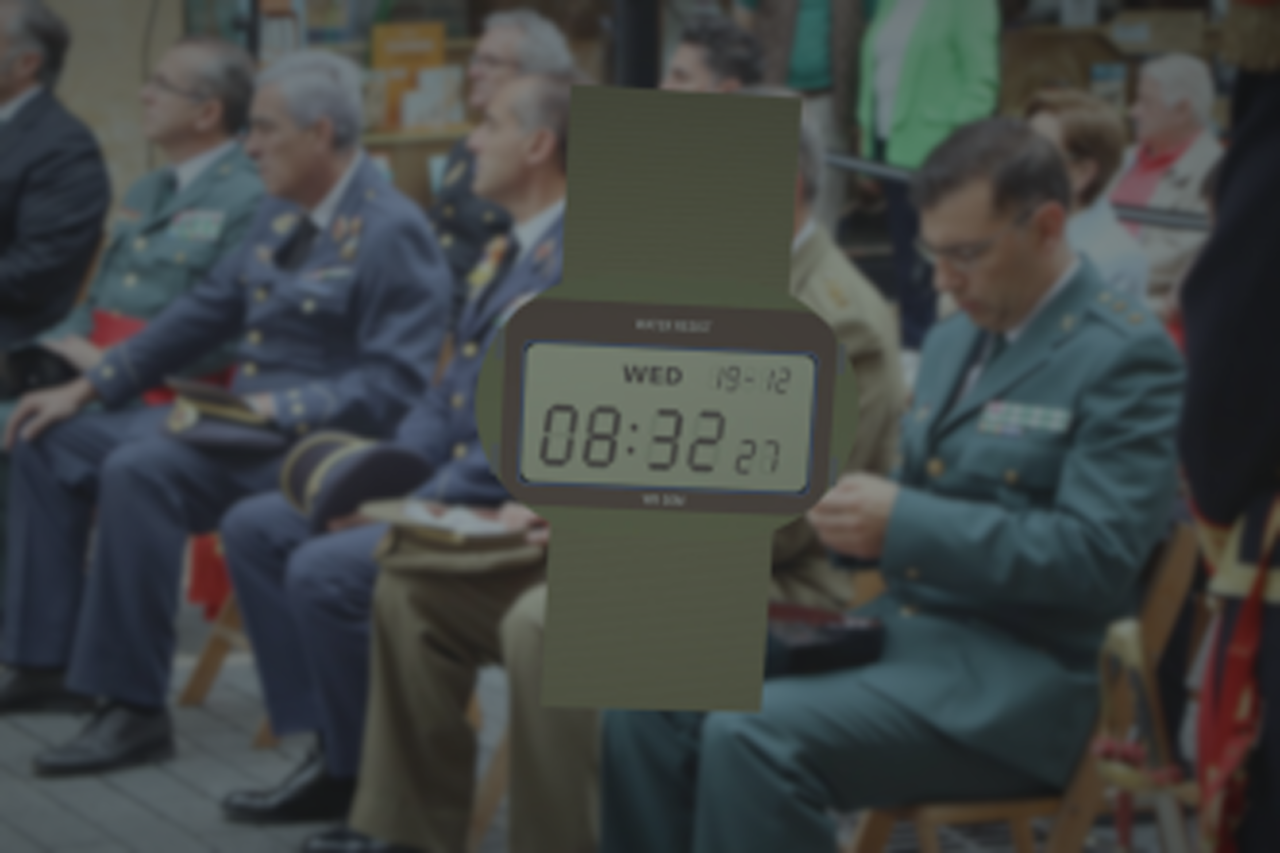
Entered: 8.32.27
